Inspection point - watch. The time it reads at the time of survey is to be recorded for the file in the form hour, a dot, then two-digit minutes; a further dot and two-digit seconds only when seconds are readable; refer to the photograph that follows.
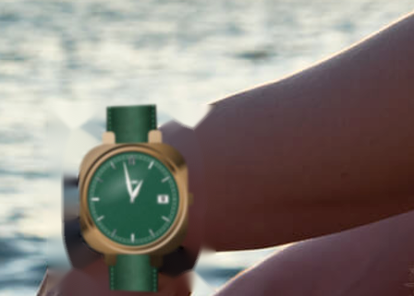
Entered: 12.58
